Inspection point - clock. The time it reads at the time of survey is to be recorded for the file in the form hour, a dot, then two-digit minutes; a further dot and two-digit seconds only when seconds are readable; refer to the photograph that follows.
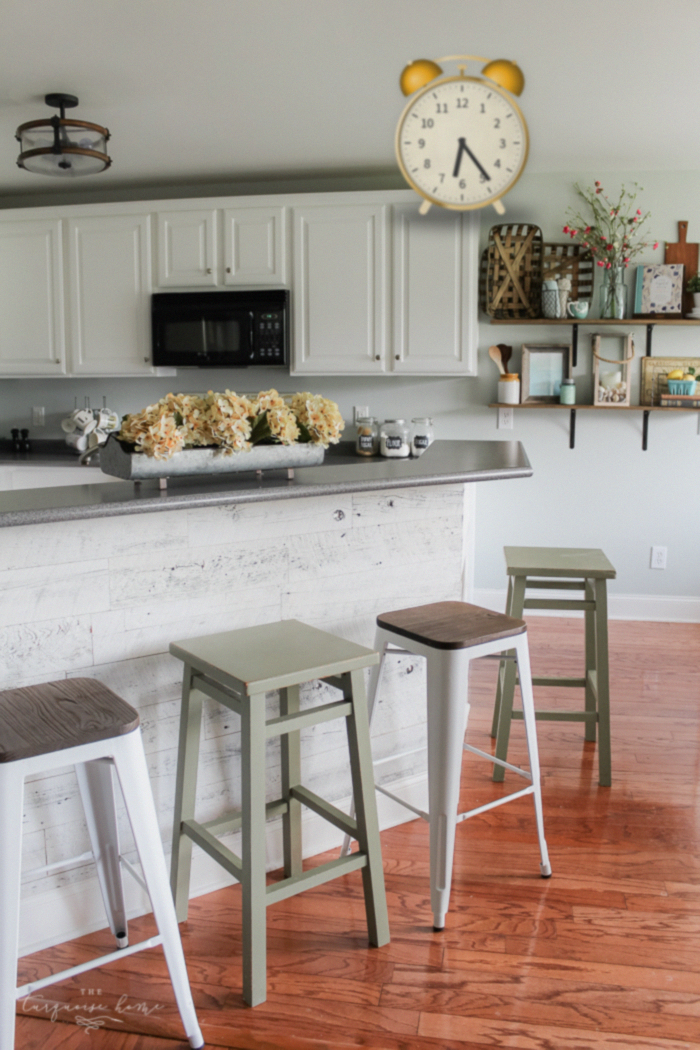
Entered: 6.24
